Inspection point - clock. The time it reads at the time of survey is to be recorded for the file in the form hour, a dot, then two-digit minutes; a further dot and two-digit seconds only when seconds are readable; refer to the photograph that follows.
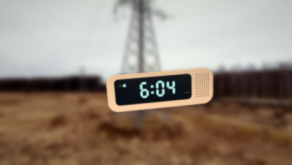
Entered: 6.04
